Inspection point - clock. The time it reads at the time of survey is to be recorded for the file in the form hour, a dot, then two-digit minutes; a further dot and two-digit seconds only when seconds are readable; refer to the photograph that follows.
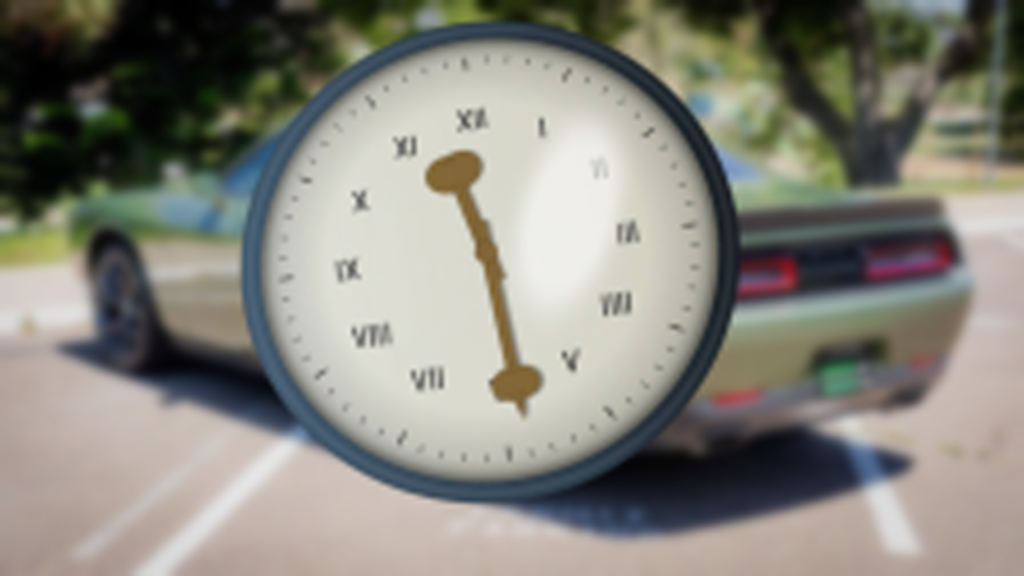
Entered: 11.29
